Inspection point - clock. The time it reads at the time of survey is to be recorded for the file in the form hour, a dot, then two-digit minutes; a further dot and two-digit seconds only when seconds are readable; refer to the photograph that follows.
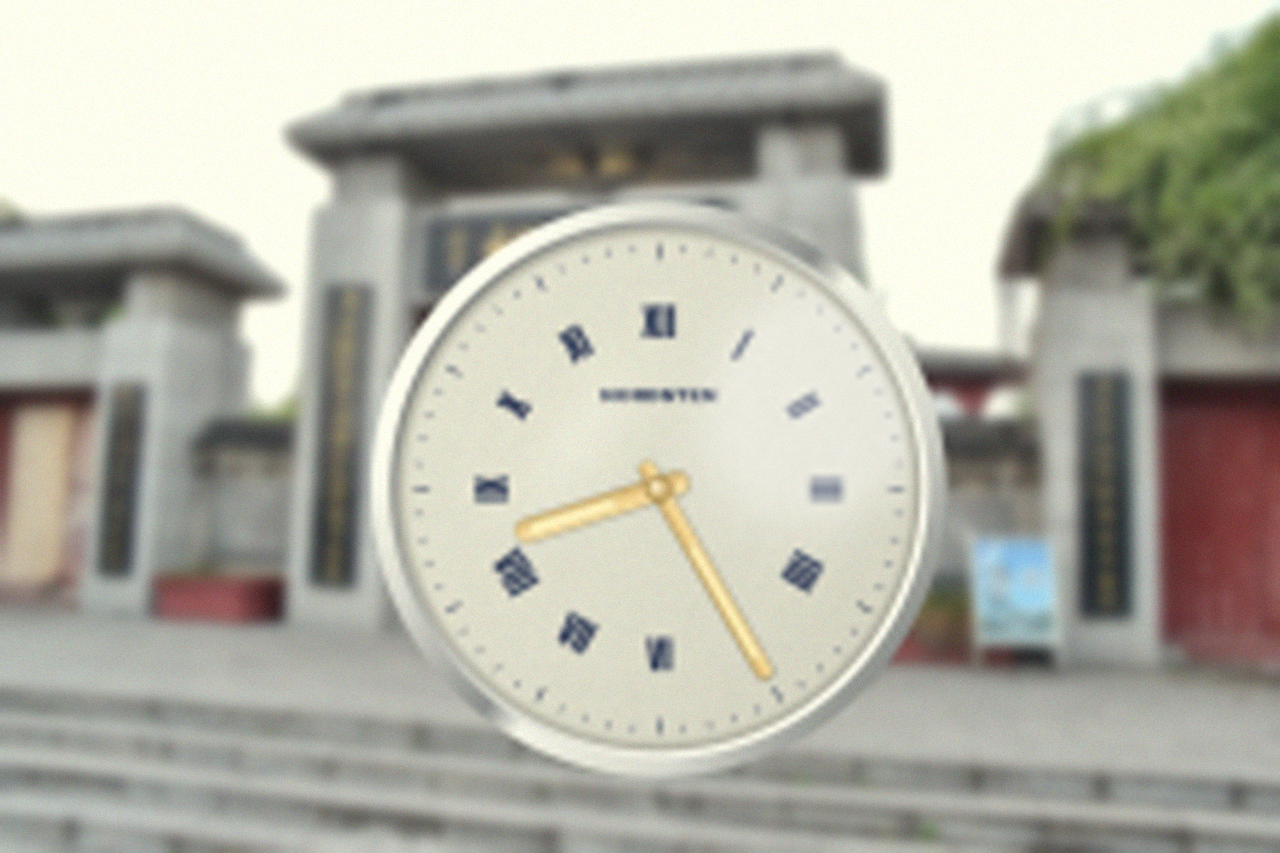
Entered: 8.25
